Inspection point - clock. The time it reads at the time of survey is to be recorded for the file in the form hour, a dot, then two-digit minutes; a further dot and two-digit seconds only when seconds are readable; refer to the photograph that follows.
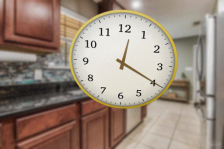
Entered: 12.20
